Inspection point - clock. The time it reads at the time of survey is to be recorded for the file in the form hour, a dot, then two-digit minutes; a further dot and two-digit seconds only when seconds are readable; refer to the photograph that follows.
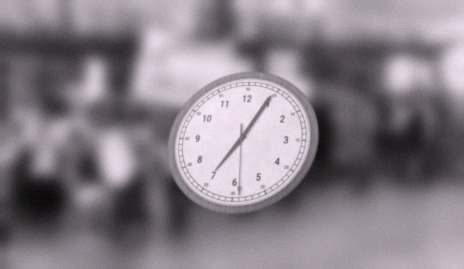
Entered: 7.04.29
